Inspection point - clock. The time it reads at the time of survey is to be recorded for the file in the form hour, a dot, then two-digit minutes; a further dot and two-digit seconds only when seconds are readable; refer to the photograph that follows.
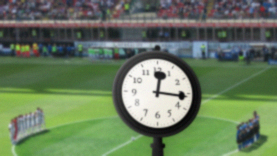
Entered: 12.16
